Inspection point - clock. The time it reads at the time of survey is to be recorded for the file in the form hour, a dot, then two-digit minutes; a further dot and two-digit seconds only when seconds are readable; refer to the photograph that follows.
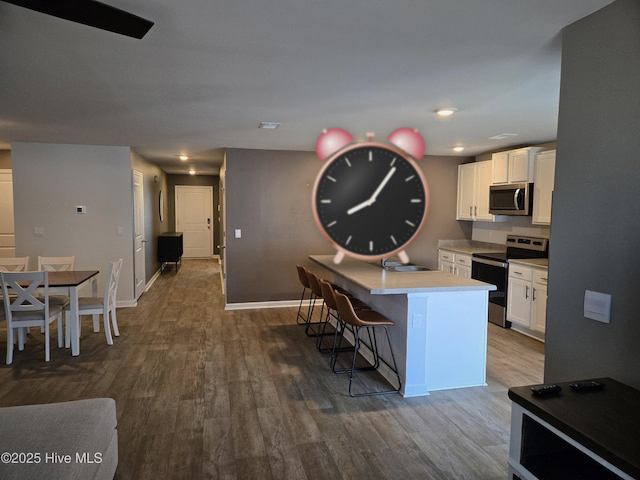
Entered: 8.06
